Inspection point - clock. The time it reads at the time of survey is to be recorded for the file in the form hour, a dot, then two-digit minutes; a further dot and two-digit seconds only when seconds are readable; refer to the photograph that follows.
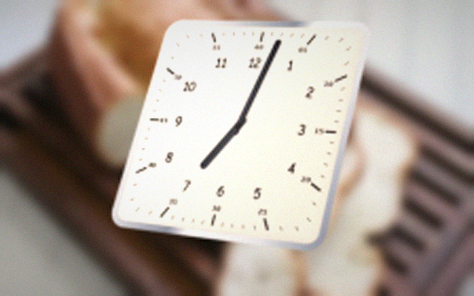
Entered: 7.02
